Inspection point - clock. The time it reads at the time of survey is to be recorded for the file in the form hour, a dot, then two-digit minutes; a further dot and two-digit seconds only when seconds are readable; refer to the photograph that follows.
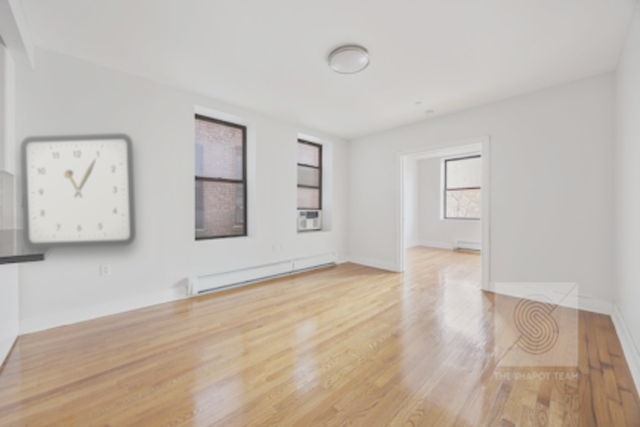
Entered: 11.05
